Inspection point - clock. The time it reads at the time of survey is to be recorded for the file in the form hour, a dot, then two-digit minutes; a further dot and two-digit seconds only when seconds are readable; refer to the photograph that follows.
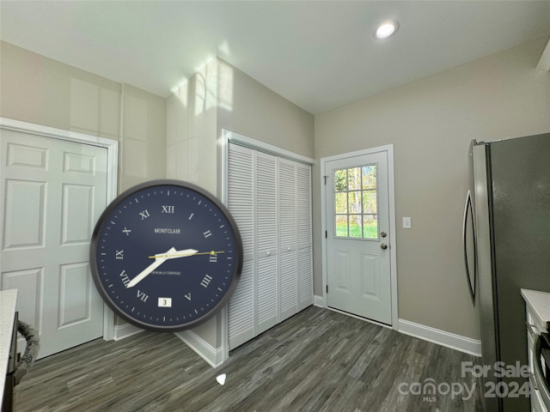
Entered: 2.38.14
